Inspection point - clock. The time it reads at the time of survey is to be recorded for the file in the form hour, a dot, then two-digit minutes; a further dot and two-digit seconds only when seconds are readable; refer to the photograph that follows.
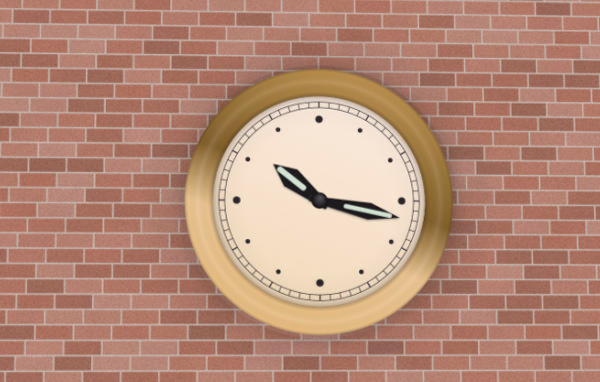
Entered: 10.17
